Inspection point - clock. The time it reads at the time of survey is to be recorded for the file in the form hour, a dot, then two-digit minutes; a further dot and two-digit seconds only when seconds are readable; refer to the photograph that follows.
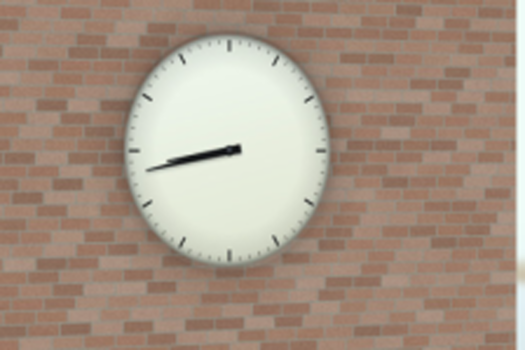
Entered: 8.43
